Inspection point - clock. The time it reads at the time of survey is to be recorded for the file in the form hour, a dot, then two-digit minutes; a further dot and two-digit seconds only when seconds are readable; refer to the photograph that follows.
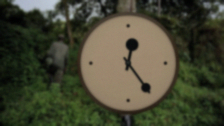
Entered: 12.24
